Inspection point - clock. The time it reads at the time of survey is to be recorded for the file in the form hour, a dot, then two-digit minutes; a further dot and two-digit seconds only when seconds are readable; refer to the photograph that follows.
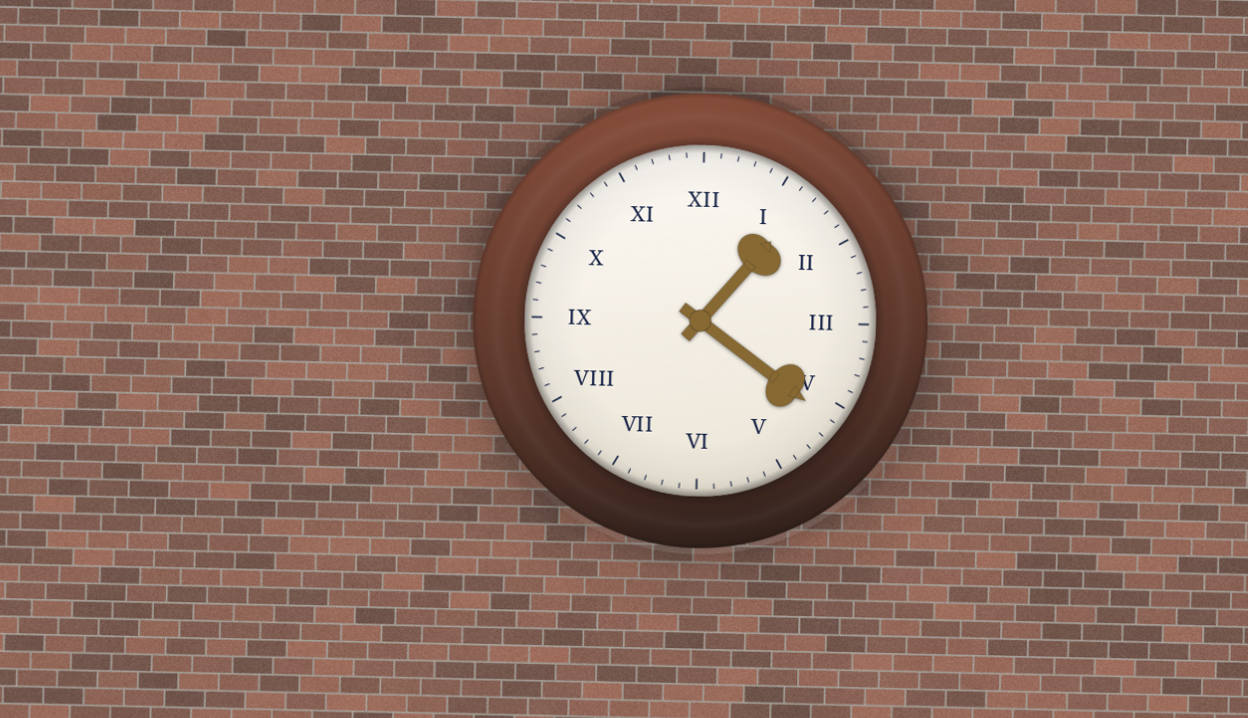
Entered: 1.21
